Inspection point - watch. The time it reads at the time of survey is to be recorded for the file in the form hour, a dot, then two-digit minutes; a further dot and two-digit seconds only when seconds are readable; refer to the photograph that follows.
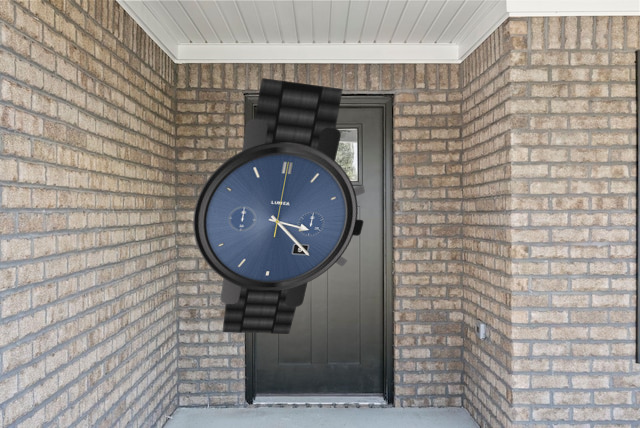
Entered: 3.22
